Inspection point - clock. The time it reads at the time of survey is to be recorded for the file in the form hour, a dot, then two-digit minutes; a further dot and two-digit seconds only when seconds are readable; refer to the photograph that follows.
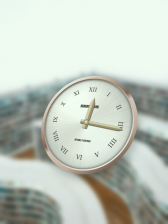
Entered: 12.16
